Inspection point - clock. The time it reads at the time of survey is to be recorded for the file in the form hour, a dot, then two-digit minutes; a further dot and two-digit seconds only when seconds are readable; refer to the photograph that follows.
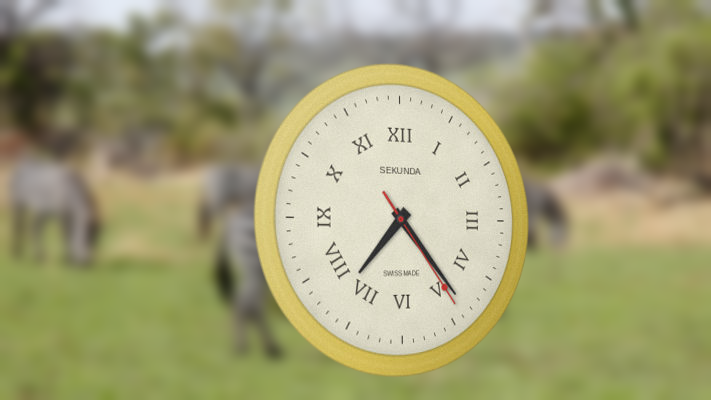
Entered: 7.23.24
